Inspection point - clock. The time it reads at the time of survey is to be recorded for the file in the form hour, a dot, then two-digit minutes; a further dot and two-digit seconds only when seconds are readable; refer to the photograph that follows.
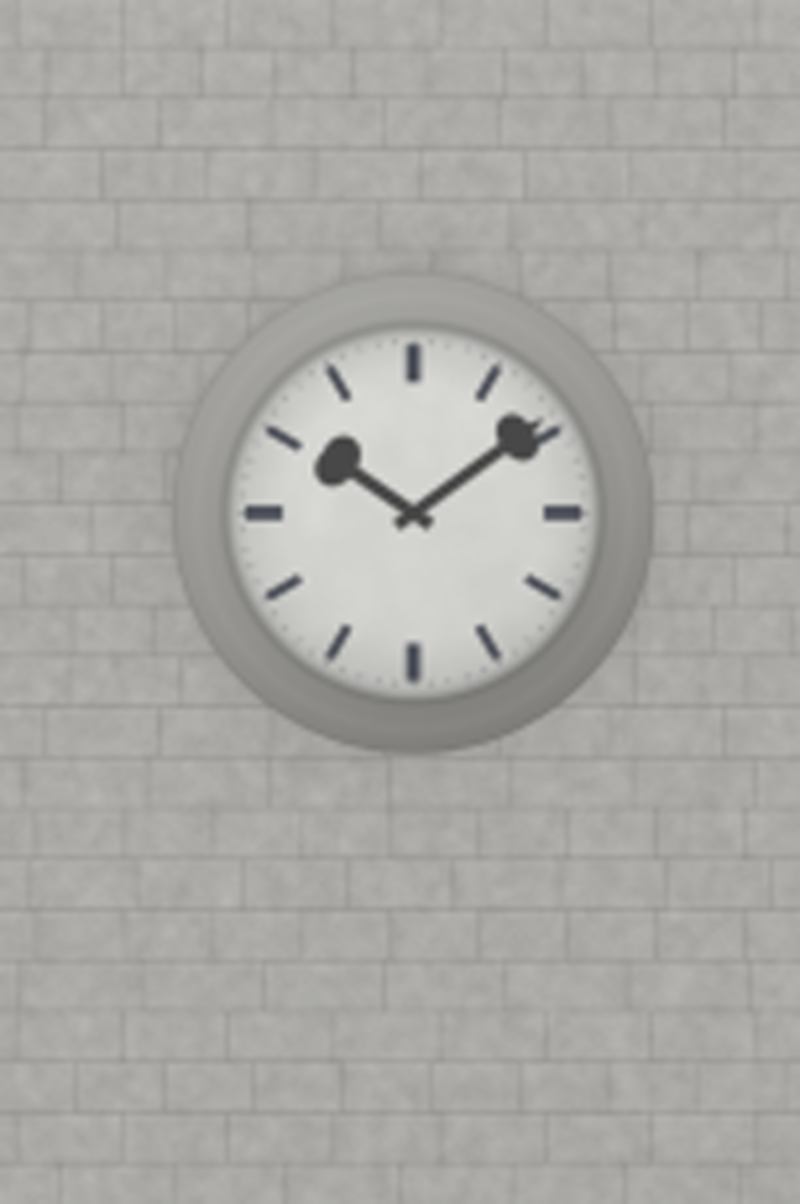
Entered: 10.09
